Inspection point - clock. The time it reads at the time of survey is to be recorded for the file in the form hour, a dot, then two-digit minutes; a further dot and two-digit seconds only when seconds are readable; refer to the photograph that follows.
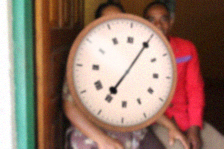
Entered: 7.05
